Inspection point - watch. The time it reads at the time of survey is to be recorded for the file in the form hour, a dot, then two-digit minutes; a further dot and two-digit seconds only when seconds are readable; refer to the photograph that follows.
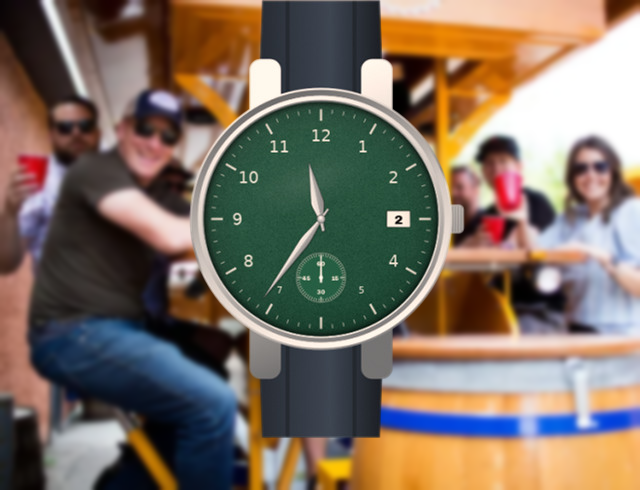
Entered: 11.36
